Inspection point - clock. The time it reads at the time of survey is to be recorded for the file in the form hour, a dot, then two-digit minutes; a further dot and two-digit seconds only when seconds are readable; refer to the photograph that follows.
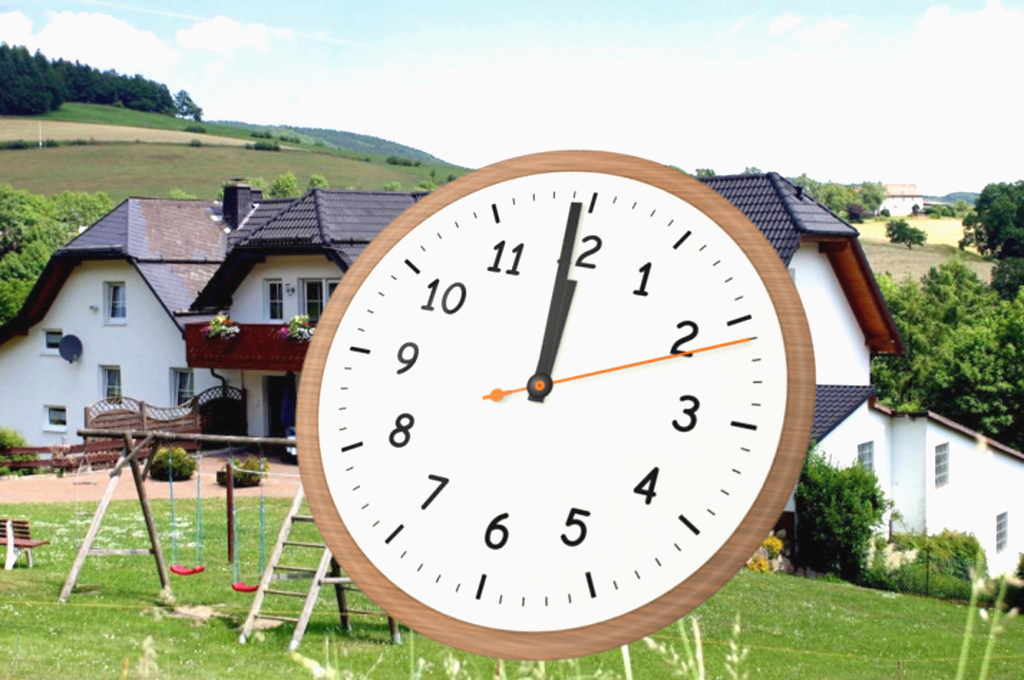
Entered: 11.59.11
